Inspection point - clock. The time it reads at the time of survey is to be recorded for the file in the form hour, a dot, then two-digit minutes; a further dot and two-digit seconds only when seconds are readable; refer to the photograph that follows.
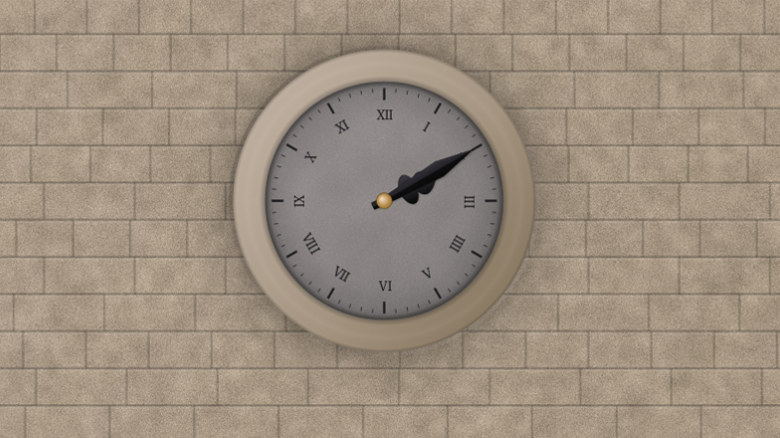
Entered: 2.10
